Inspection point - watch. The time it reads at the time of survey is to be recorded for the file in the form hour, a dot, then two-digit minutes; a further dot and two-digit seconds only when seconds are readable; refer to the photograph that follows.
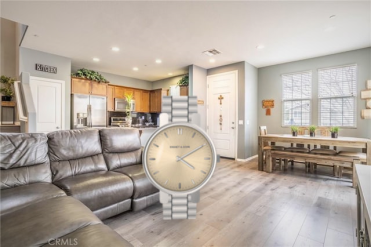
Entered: 4.10
